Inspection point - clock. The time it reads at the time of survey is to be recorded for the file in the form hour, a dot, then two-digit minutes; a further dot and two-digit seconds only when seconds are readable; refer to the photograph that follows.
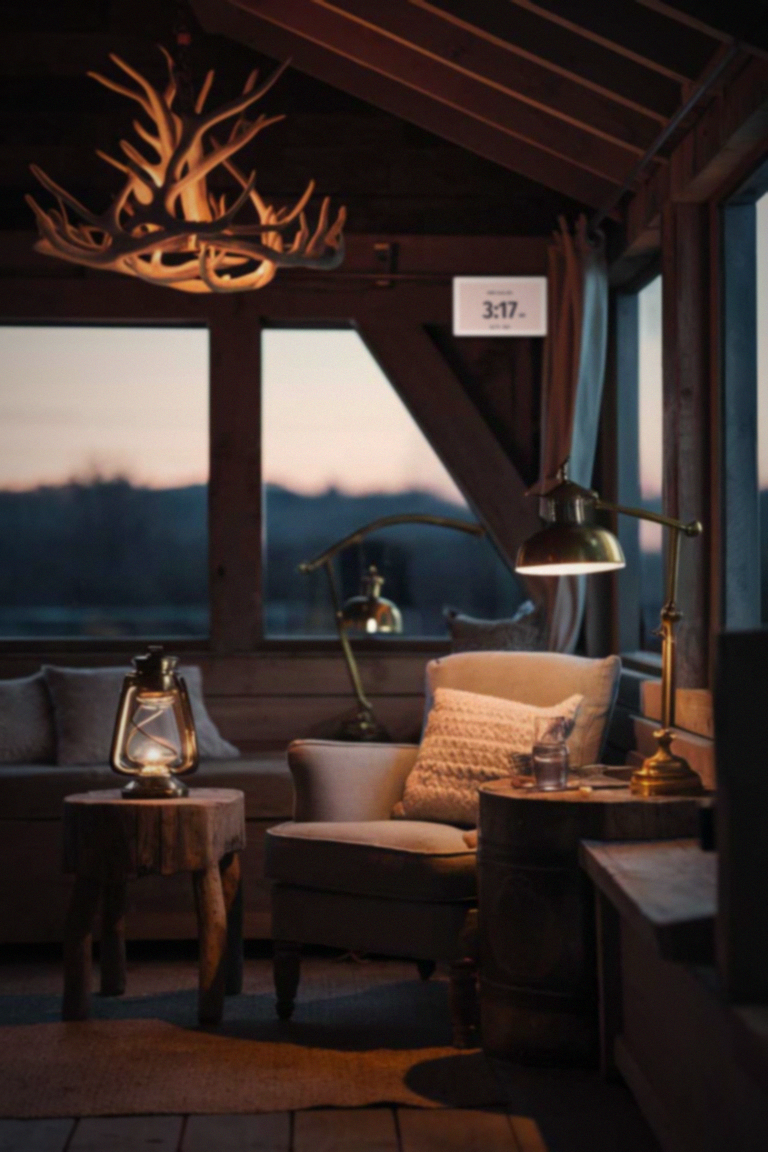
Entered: 3.17
